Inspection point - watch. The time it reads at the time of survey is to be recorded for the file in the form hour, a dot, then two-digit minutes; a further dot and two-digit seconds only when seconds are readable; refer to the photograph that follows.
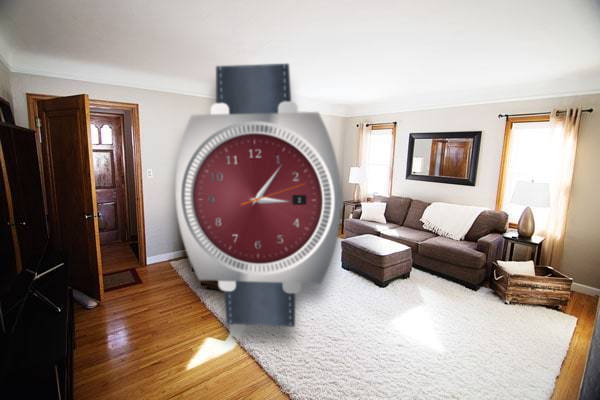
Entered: 3.06.12
